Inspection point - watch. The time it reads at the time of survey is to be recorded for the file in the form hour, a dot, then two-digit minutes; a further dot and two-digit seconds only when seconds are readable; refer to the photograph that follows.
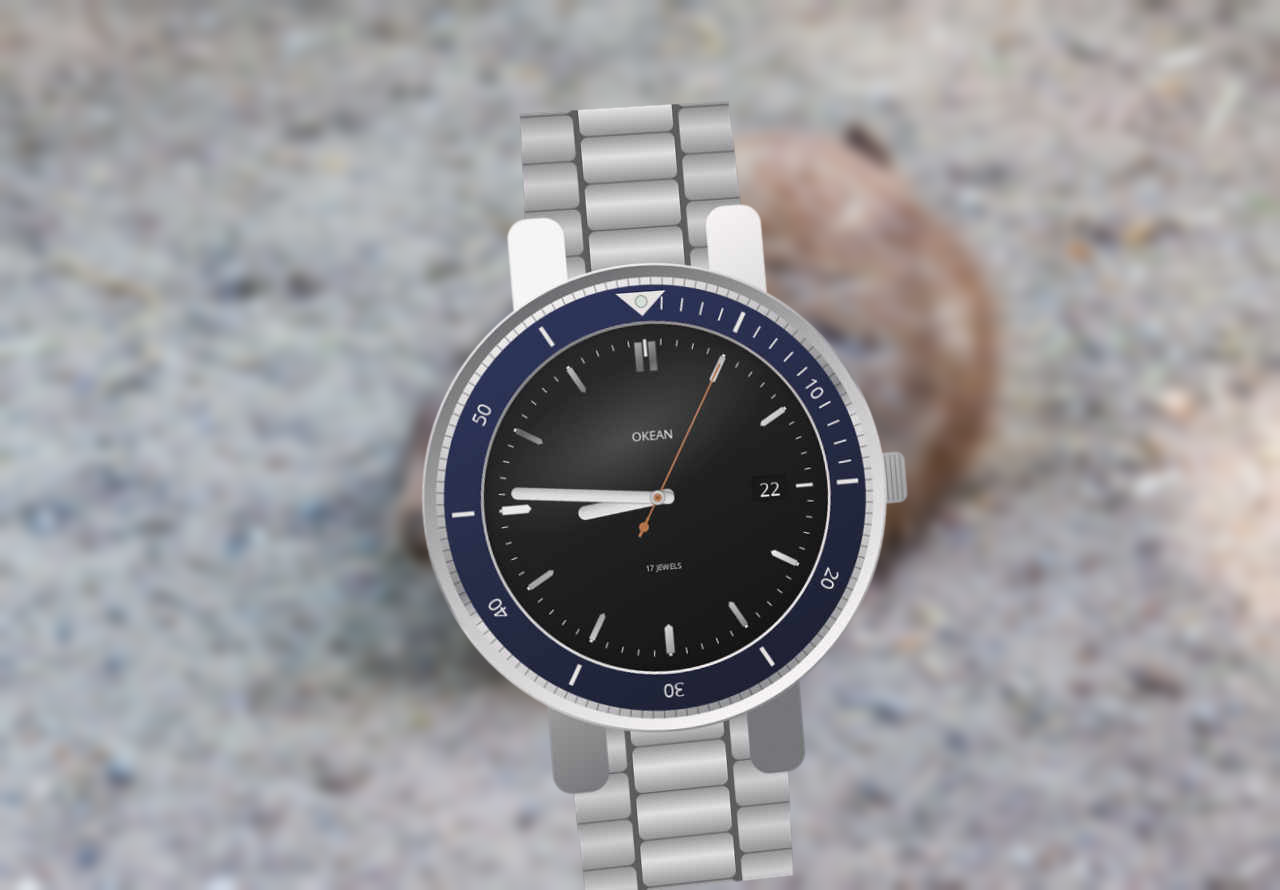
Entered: 8.46.05
